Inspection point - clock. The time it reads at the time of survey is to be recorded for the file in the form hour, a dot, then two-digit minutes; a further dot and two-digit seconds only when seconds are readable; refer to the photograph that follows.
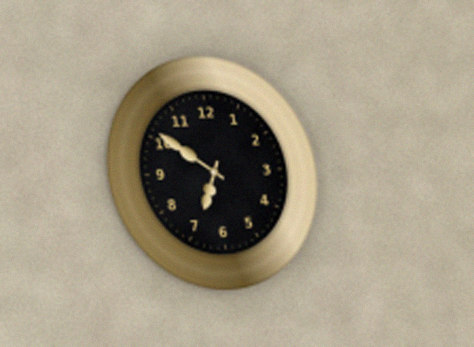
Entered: 6.51
